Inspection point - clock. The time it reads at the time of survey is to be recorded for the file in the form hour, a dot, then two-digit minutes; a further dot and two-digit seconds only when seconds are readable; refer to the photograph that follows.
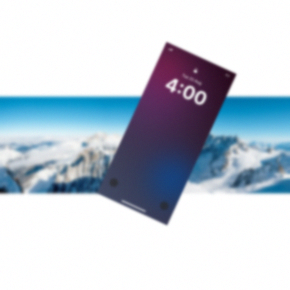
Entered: 4.00
